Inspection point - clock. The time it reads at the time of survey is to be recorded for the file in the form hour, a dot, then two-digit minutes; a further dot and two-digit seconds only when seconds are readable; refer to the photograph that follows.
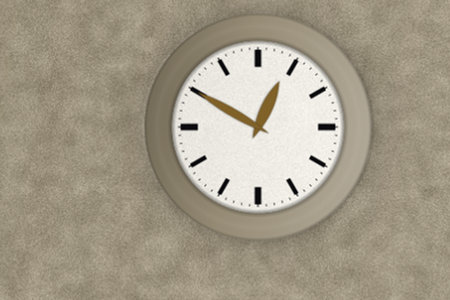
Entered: 12.50
